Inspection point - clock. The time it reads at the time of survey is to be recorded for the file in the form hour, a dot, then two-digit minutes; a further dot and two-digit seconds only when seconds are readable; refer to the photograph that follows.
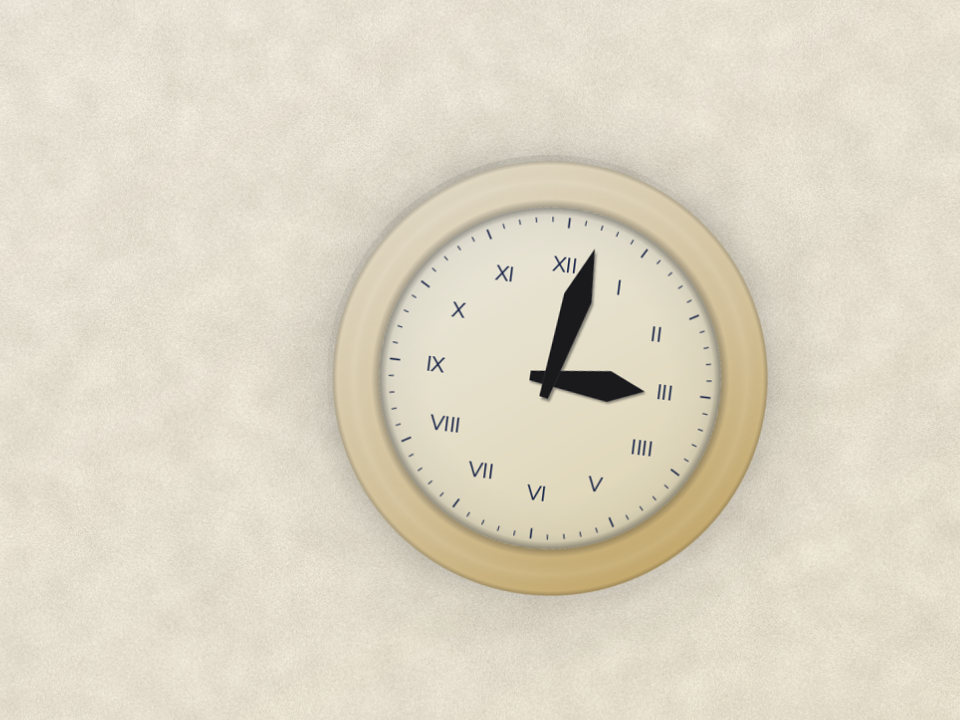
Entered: 3.02
